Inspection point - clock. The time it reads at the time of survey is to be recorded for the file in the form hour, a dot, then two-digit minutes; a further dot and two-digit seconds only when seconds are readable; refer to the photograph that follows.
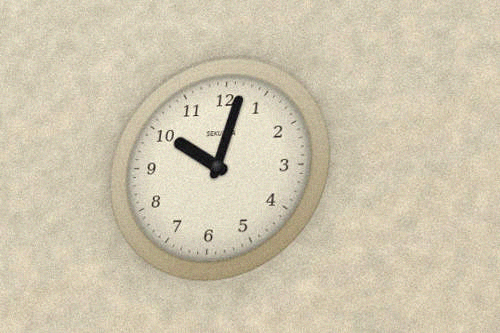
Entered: 10.02
